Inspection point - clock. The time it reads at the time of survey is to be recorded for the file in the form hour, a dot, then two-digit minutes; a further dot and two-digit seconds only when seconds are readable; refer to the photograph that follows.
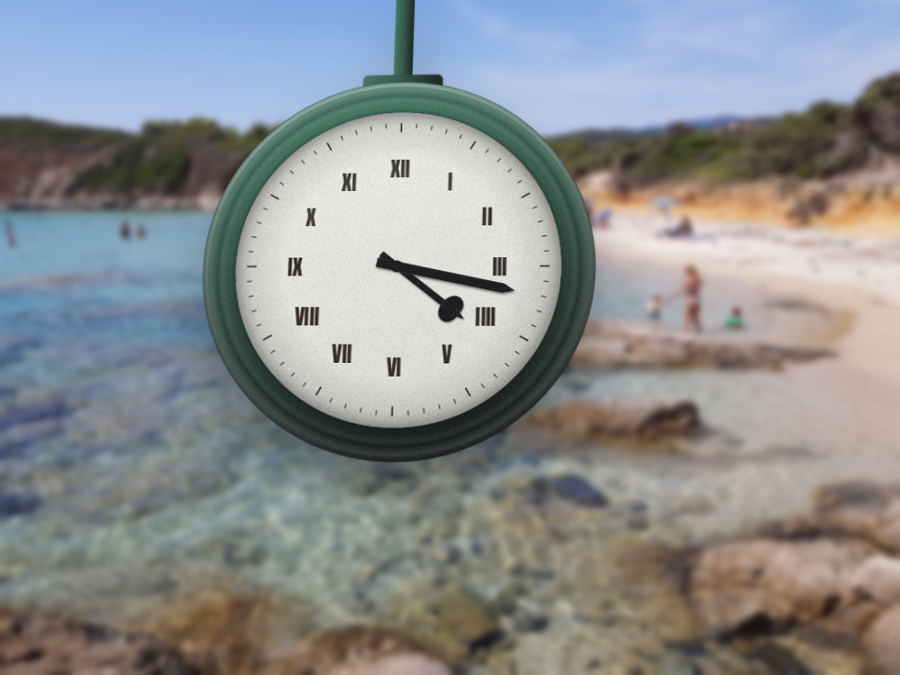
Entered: 4.17
